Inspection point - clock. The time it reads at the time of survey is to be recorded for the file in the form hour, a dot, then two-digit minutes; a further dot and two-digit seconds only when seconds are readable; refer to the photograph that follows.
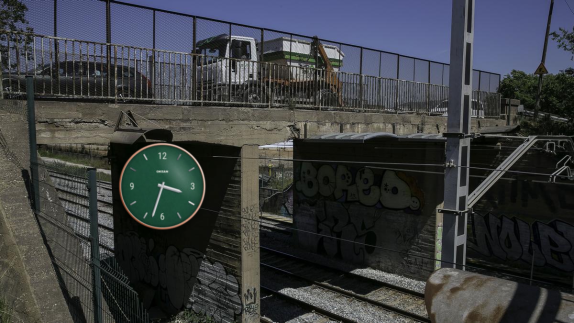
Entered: 3.33
